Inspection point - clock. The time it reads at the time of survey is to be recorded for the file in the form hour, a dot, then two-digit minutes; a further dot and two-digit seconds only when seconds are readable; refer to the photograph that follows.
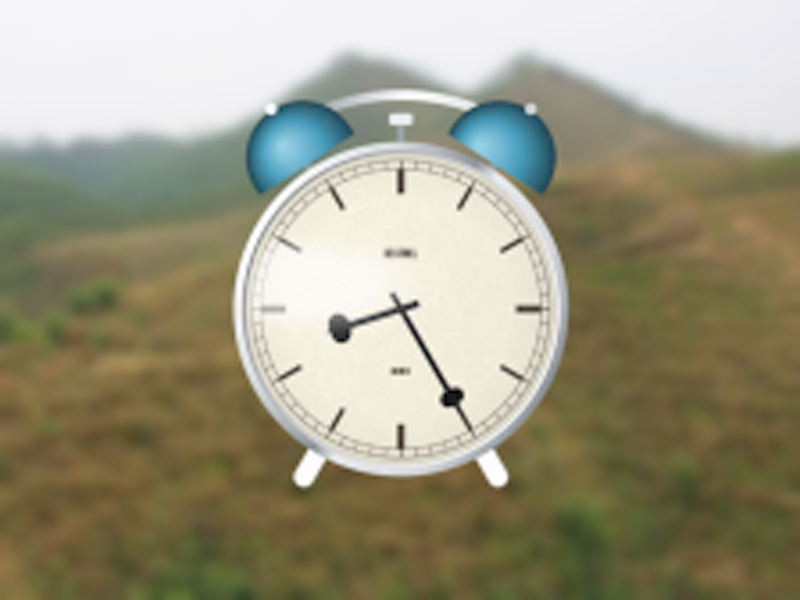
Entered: 8.25
